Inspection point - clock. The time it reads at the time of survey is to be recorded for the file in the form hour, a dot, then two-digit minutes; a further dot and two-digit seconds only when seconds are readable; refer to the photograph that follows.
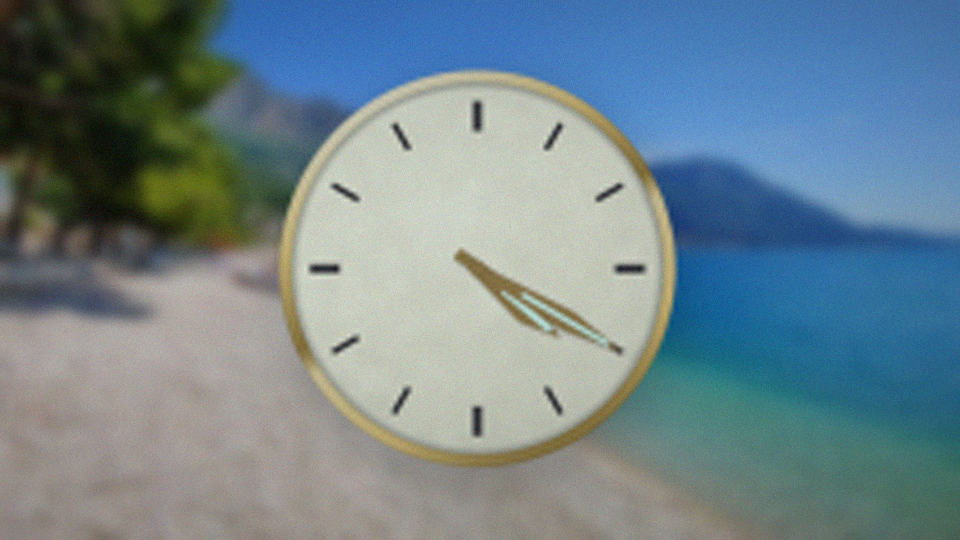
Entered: 4.20
